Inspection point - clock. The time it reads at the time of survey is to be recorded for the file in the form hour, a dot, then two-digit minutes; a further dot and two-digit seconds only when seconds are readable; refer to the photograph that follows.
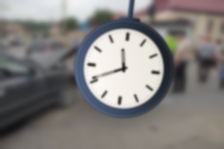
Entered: 11.41
